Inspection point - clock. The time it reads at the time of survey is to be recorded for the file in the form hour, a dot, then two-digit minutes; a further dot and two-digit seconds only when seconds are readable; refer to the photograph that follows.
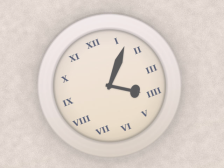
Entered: 4.07
